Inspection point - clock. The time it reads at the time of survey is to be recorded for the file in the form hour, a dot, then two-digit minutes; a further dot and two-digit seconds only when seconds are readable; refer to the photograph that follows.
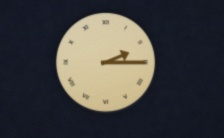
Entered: 2.15
